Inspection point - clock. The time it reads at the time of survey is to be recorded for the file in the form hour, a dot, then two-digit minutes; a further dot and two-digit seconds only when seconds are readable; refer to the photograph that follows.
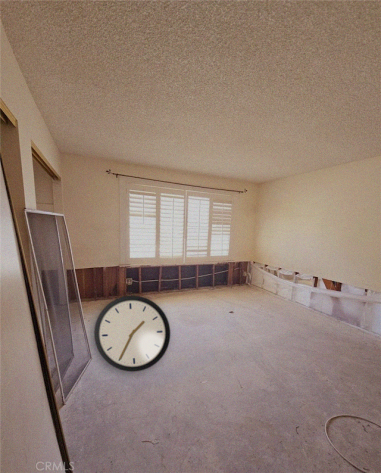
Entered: 1.35
